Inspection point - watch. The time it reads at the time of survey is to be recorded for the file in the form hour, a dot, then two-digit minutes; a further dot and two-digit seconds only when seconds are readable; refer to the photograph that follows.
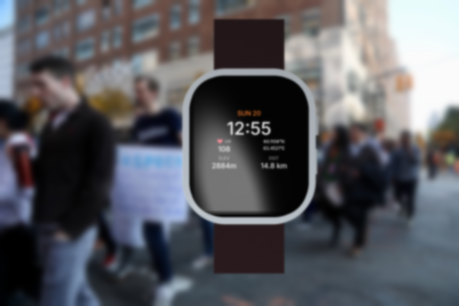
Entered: 12.55
